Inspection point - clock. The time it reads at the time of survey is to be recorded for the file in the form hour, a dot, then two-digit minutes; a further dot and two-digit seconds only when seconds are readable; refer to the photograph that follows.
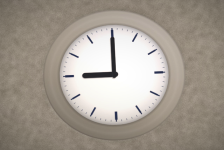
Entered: 9.00
